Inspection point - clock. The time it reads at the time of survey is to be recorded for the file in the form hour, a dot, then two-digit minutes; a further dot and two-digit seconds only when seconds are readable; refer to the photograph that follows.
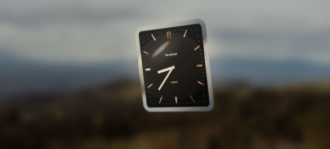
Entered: 8.37
